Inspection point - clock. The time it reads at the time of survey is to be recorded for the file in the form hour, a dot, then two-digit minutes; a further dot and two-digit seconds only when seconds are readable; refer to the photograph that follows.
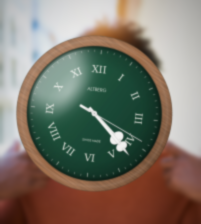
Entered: 4.22.19
